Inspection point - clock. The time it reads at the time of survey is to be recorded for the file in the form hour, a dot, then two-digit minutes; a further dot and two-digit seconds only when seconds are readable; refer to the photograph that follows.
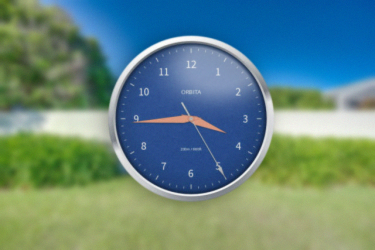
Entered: 3.44.25
